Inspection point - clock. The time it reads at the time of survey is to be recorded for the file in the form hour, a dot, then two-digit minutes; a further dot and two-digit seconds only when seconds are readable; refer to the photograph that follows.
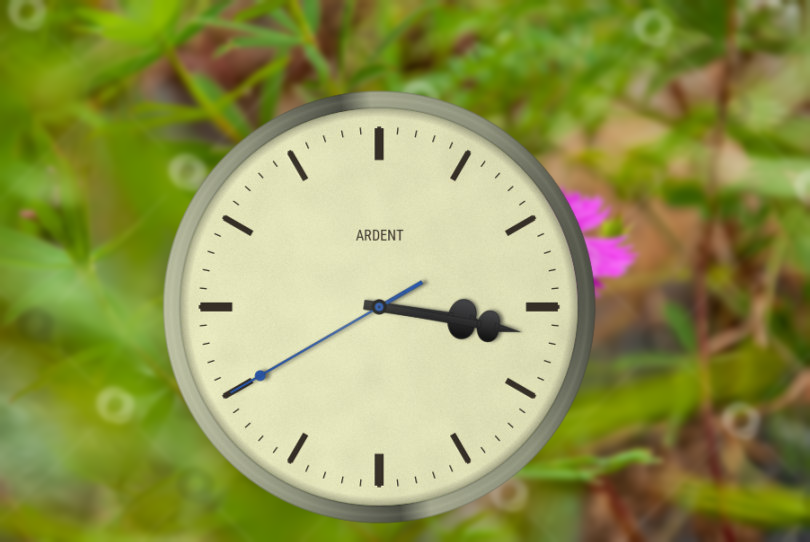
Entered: 3.16.40
